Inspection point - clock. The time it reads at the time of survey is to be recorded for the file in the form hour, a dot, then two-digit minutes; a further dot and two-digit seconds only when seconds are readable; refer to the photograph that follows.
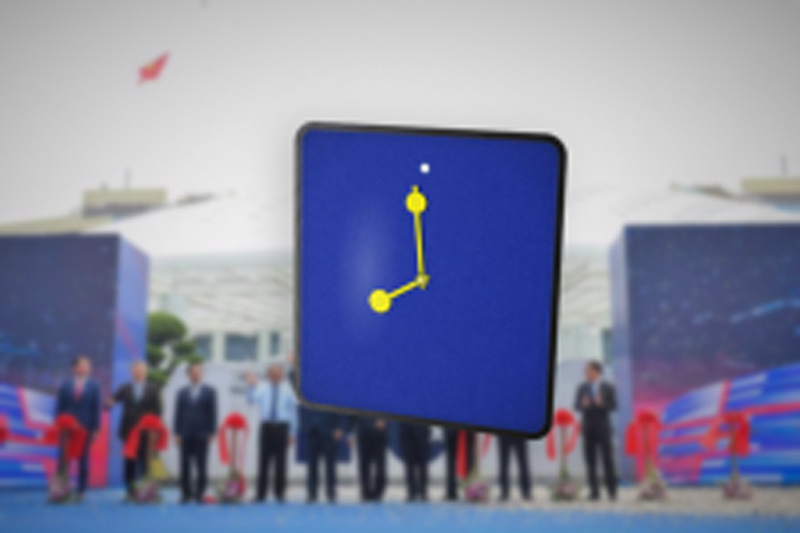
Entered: 7.59
